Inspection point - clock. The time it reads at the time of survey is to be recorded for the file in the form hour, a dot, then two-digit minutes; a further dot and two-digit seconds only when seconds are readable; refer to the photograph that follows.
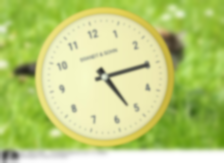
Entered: 5.15
